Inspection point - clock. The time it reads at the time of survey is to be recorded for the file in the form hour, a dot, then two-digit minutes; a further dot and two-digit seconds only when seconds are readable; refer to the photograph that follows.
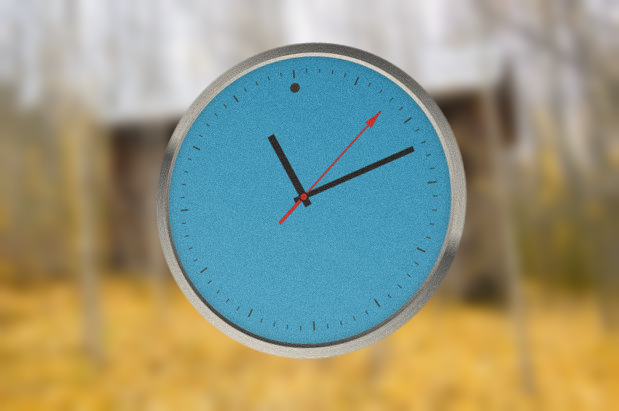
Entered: 11.12.08
